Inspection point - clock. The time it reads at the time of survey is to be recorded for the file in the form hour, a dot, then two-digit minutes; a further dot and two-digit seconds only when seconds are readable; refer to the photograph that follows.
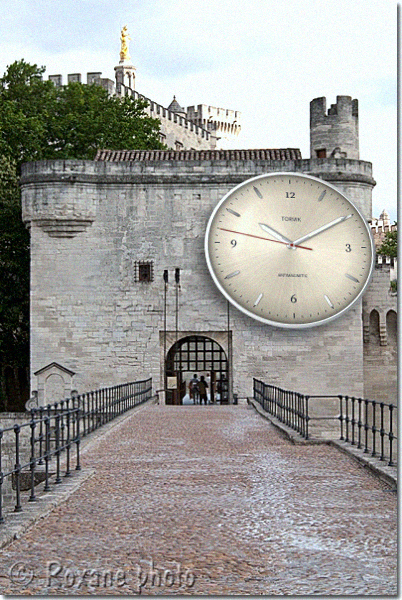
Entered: 10.09.47
